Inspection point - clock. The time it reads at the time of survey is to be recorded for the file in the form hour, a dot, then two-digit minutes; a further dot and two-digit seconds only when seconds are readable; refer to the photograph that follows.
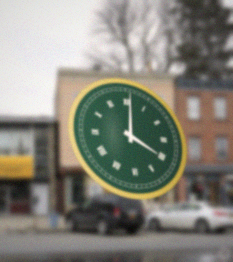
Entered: 4.01
